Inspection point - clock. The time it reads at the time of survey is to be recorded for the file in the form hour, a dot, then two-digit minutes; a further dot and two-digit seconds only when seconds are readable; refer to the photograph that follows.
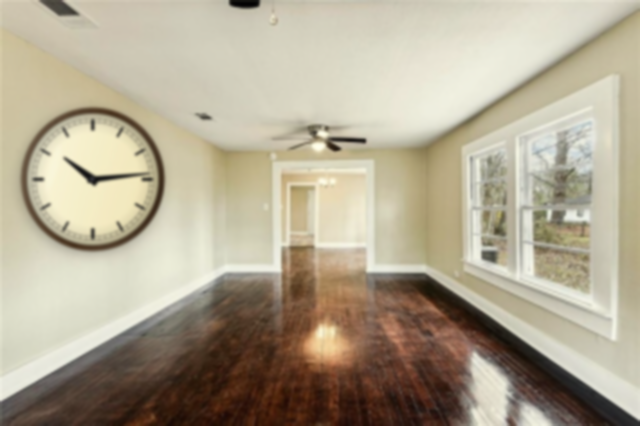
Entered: 10.14
